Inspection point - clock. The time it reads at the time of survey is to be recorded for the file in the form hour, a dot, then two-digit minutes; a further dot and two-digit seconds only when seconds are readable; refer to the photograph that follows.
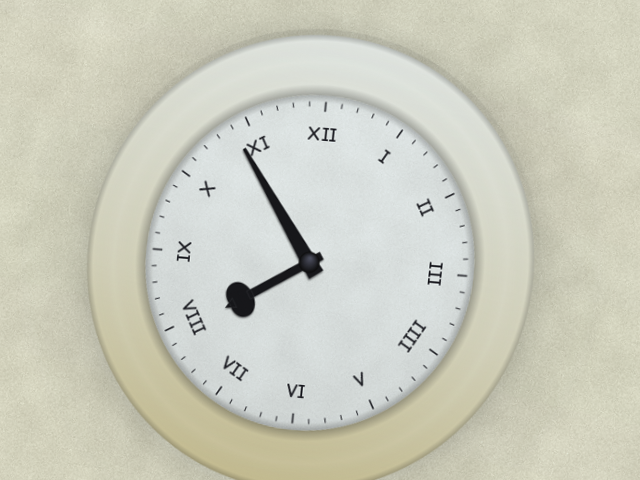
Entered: 7.54
